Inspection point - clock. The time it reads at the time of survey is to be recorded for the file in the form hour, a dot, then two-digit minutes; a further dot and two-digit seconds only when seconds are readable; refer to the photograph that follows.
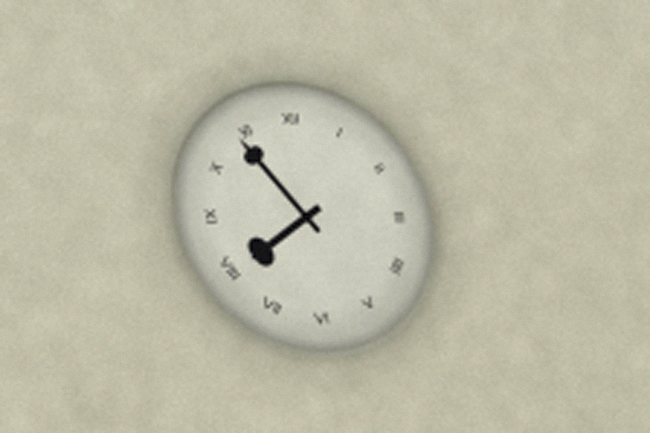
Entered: 7.54
